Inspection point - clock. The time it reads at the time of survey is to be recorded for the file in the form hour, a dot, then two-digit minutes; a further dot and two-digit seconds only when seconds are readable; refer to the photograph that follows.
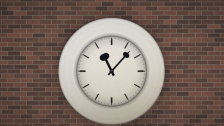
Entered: 11.07
